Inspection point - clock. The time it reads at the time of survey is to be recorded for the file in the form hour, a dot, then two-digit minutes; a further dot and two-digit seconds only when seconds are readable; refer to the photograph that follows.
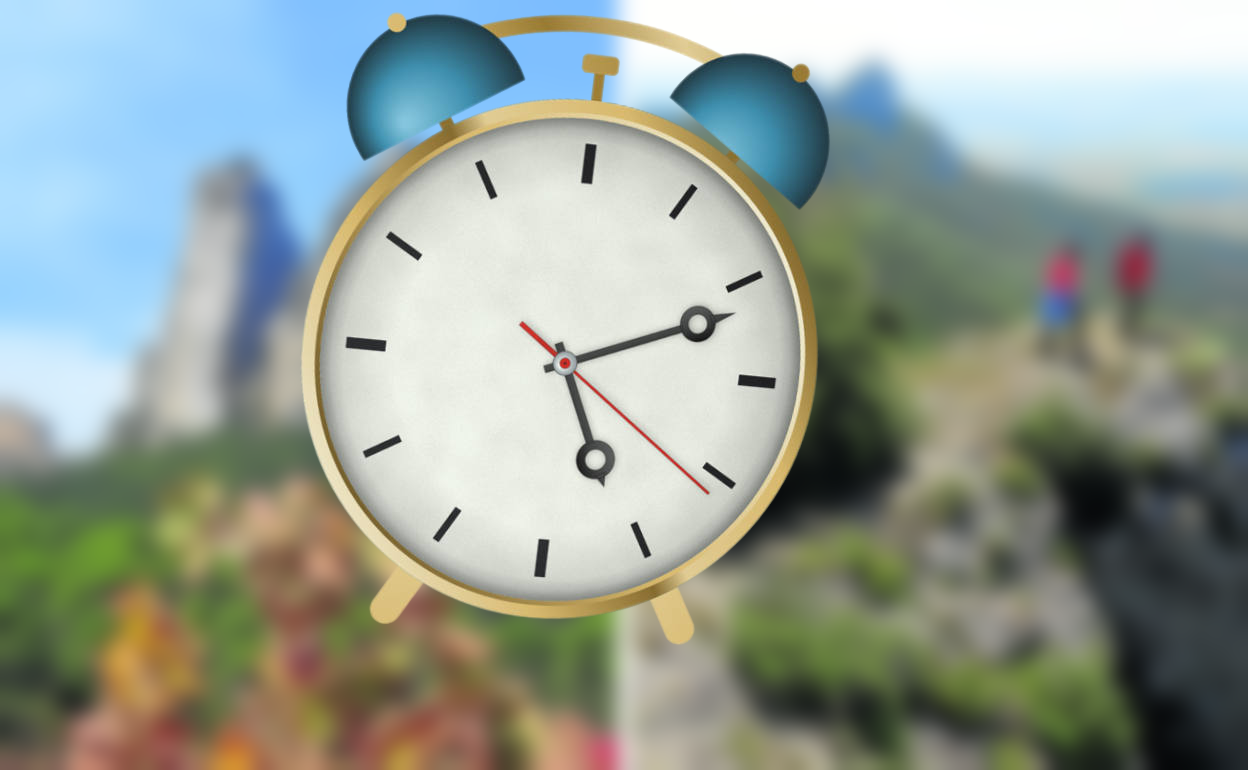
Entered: 5.11.21
